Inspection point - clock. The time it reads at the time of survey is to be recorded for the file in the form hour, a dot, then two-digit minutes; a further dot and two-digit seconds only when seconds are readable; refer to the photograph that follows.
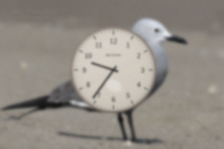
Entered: 9.36
